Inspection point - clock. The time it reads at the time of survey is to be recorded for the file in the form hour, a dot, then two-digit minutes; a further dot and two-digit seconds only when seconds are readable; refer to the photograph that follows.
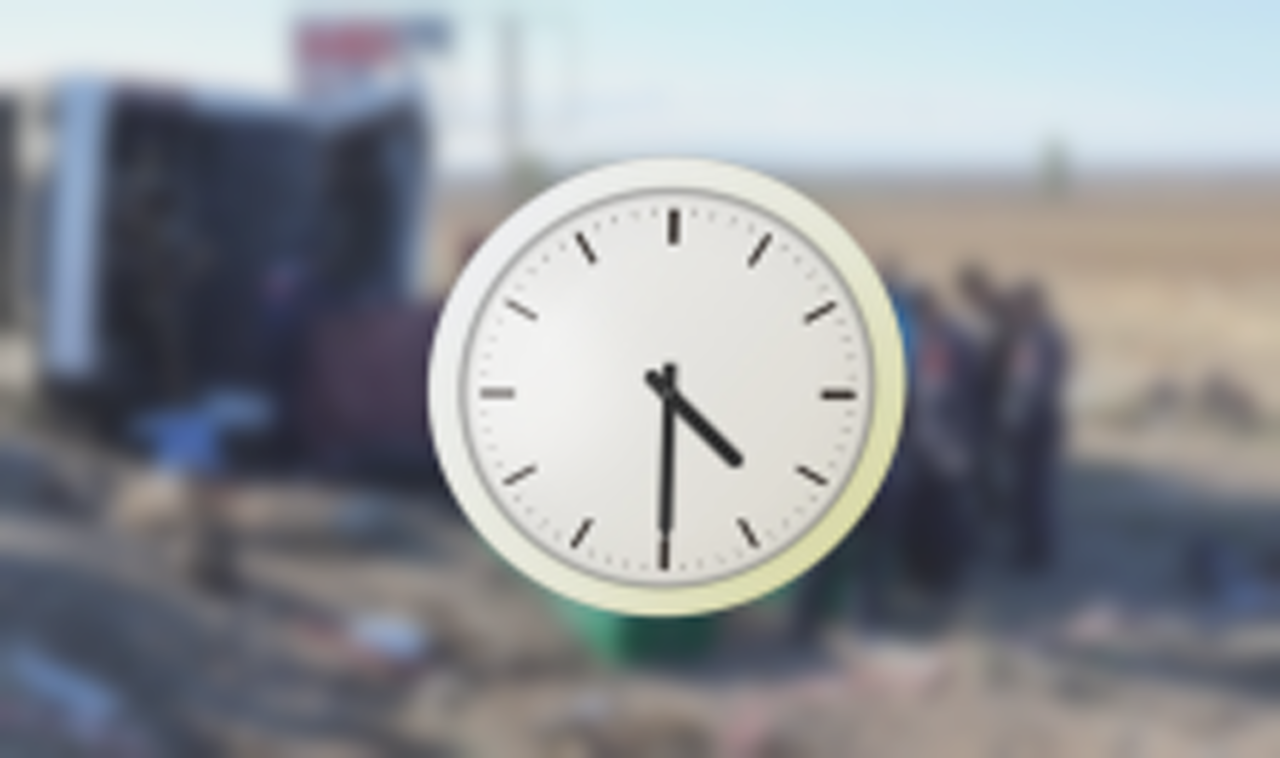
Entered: 4.30
